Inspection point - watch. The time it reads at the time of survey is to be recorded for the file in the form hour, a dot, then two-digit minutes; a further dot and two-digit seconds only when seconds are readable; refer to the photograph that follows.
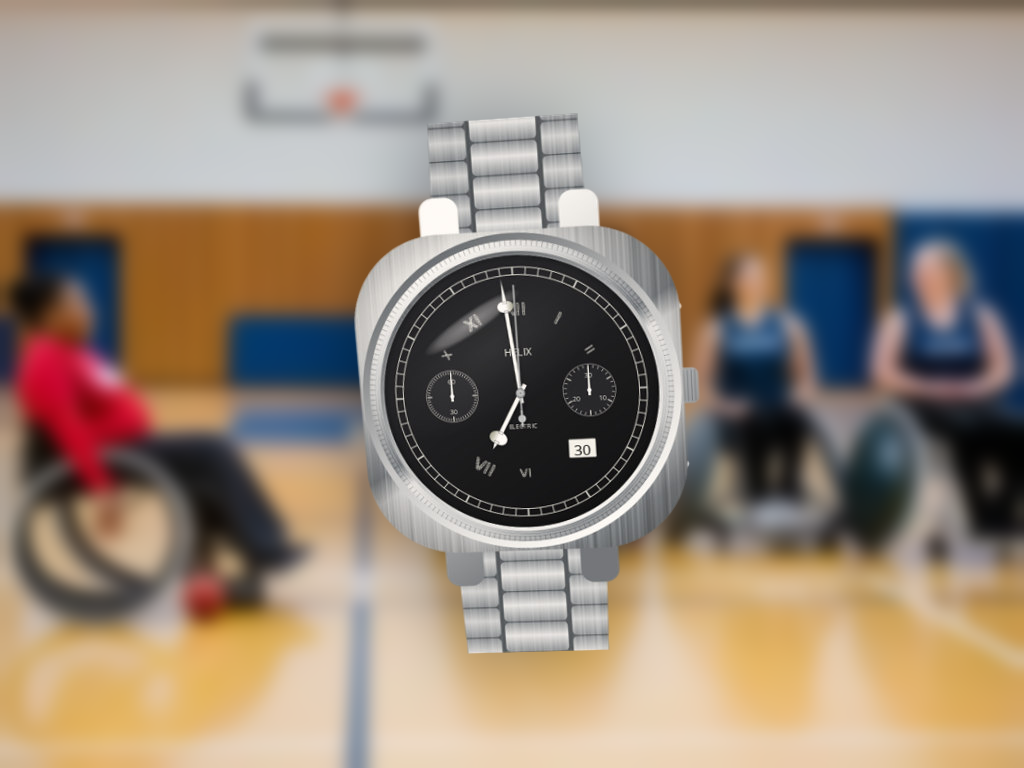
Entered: 6.59
